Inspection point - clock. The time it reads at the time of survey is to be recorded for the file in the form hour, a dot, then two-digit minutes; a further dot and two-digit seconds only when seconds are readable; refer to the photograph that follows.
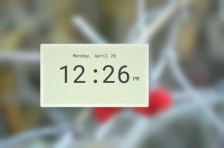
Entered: 12.26
